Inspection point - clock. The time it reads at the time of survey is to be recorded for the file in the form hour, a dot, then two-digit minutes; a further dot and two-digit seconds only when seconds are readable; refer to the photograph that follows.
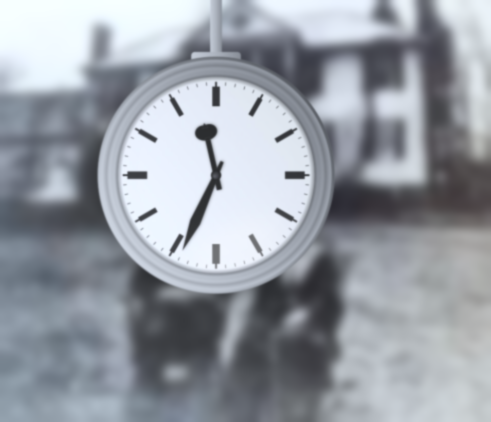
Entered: 11.34
